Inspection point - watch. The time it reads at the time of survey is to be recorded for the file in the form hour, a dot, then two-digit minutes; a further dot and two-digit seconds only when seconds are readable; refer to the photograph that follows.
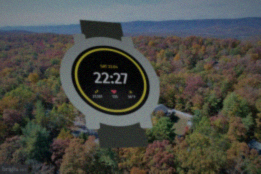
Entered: 22.27
